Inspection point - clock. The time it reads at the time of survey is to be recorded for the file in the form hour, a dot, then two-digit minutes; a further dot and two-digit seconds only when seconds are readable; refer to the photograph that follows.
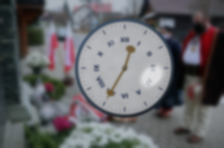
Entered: 12.35
